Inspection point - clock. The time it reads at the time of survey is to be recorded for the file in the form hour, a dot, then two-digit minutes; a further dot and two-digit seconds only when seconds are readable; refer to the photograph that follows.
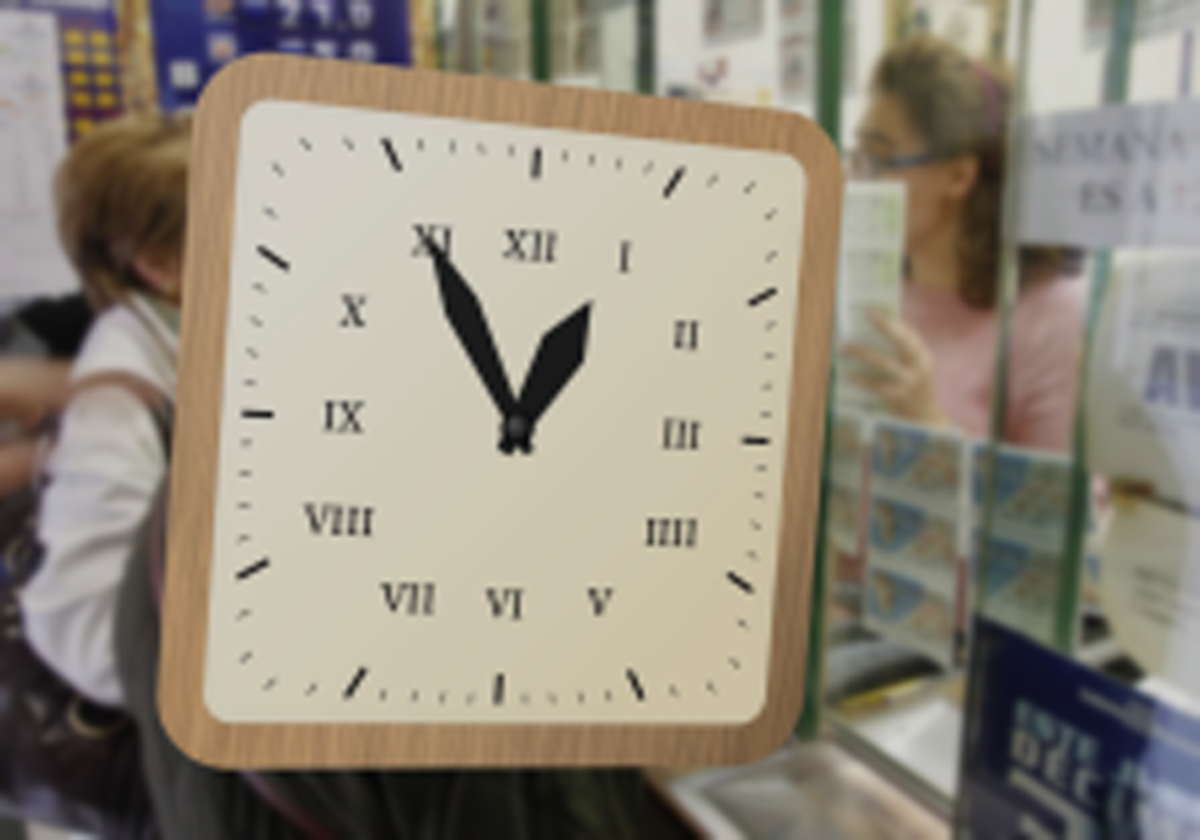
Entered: 12.55
